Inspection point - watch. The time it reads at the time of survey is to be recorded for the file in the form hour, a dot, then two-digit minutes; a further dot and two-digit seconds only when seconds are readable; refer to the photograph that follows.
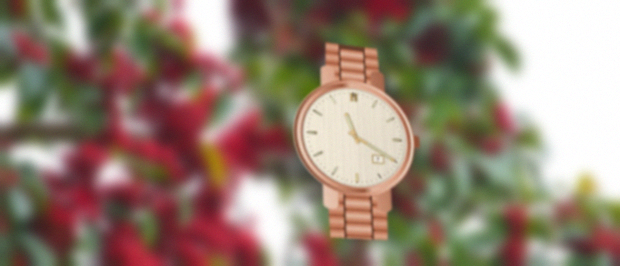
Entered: 11.20
